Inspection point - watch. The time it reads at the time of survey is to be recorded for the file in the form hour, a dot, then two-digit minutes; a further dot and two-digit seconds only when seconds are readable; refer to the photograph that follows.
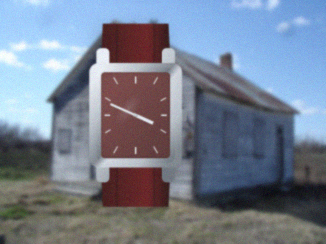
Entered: 3.49
